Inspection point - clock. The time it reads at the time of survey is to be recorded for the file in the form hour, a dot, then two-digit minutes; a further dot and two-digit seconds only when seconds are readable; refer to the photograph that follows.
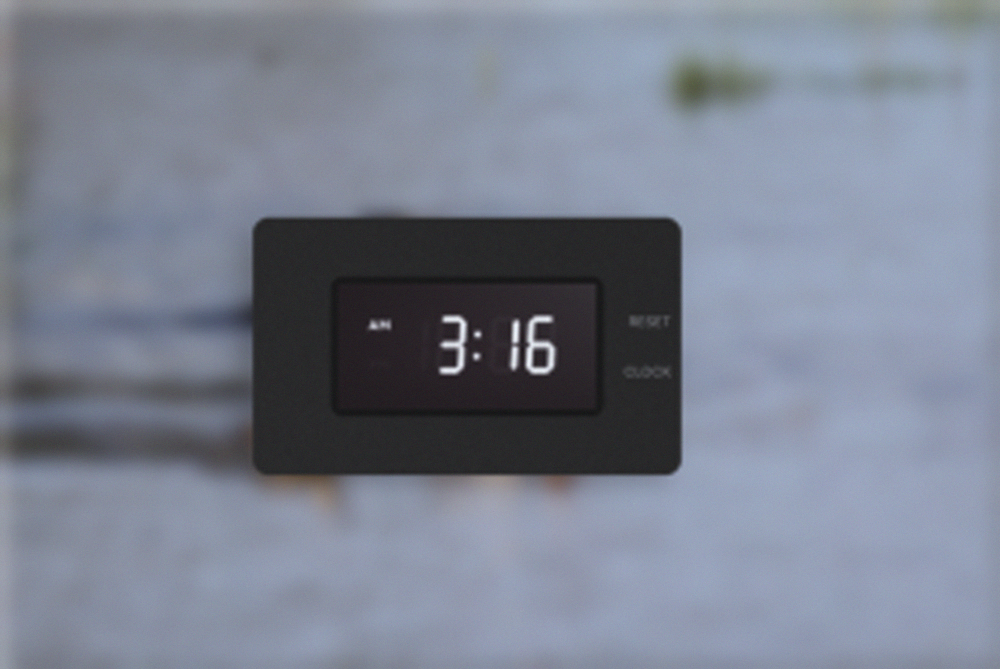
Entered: 3.16
